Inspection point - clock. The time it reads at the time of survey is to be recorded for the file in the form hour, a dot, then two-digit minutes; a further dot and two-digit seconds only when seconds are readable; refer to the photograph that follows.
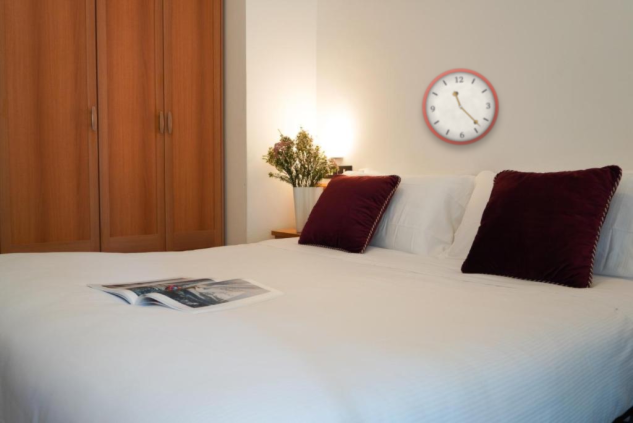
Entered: 11.23
